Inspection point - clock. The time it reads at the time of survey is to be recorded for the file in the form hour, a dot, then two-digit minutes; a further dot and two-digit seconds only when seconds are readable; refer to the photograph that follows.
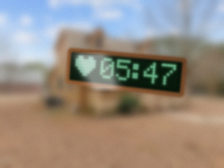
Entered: 5.47
